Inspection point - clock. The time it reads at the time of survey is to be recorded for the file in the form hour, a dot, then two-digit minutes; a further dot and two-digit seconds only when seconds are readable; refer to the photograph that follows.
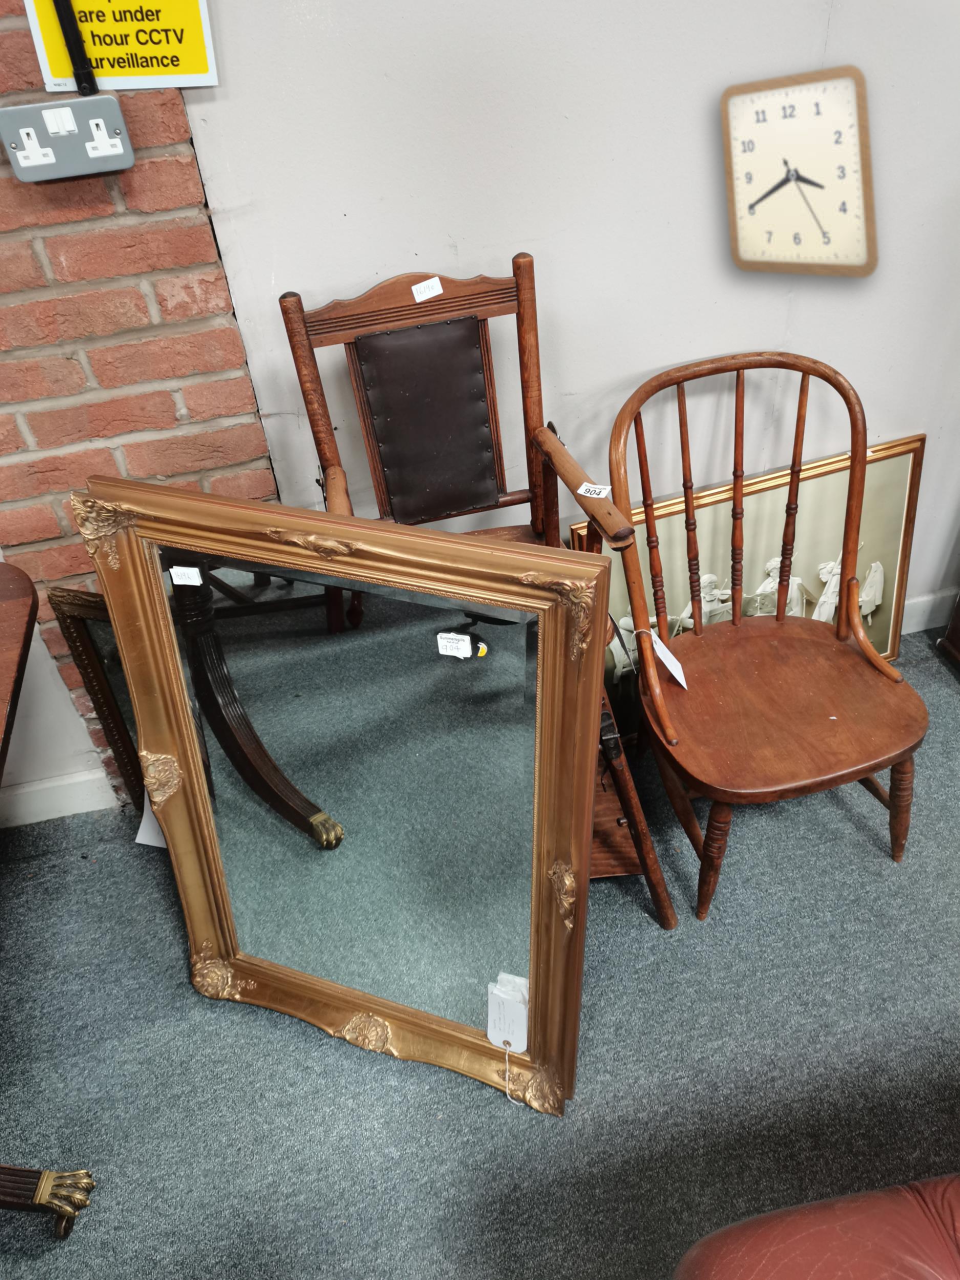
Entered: 3.40.25
